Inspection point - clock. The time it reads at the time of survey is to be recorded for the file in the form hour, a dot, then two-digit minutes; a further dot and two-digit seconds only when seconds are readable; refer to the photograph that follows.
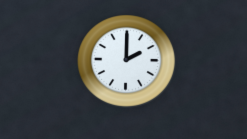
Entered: 2.00
